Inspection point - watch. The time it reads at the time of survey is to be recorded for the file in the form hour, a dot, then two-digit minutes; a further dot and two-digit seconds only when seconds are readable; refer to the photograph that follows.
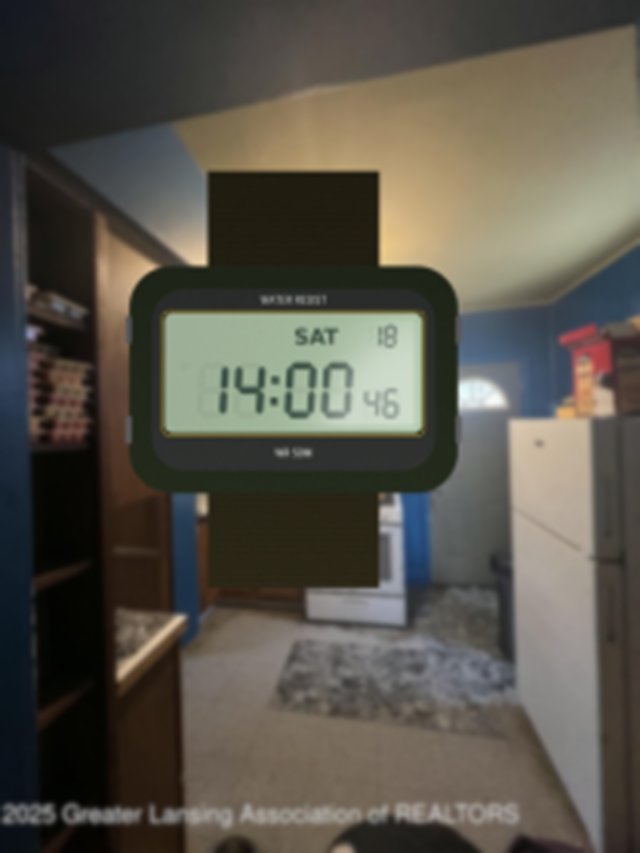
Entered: 14.00.46
